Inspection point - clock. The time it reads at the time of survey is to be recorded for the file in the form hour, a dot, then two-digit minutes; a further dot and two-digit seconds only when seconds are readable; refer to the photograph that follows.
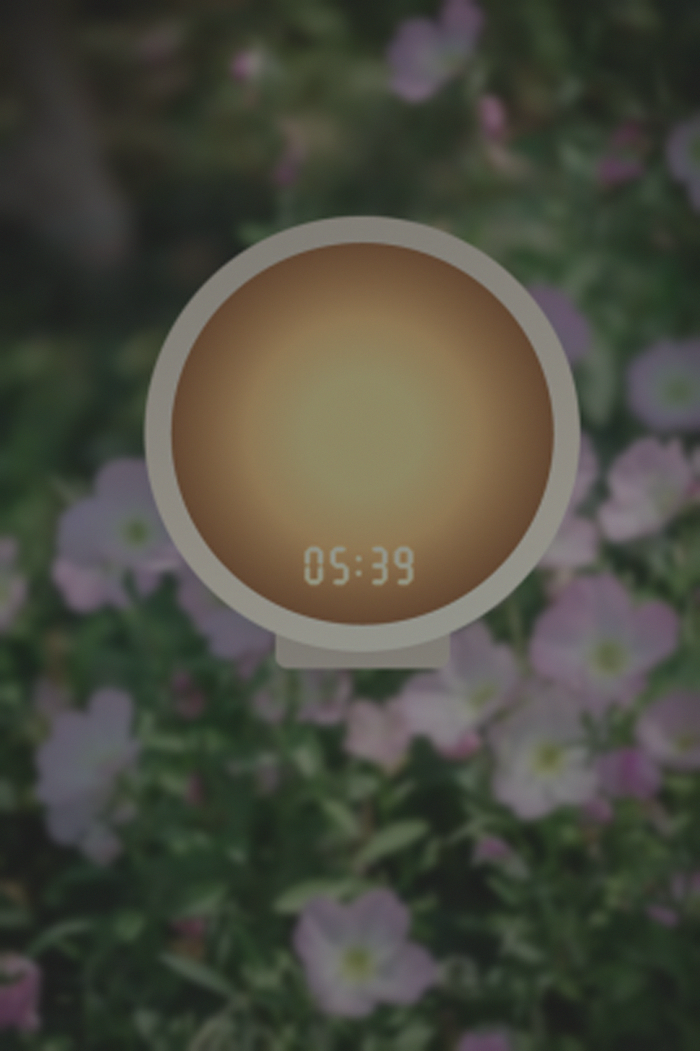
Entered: 5.39
